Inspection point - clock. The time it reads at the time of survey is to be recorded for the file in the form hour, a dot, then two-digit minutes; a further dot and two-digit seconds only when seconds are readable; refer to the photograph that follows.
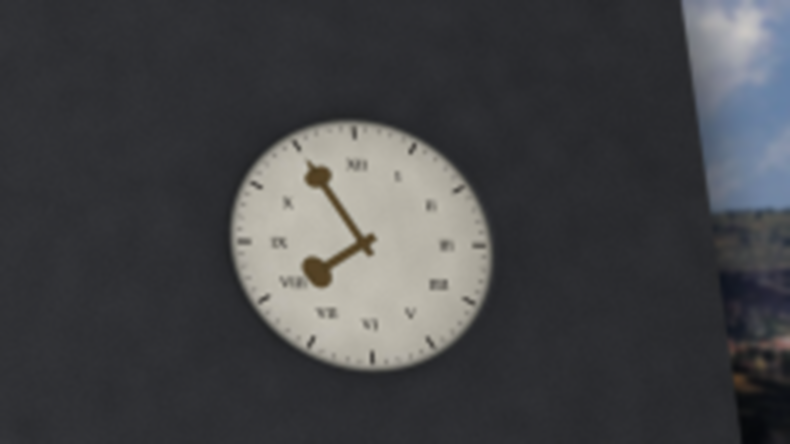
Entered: 7.55
